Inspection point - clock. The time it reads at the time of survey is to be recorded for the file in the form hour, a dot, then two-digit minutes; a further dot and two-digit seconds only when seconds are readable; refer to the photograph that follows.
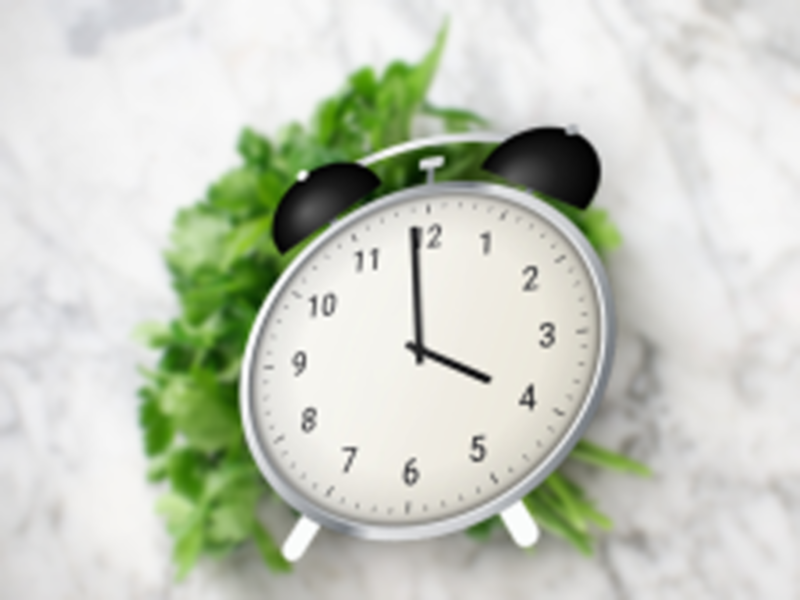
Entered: 3.59
